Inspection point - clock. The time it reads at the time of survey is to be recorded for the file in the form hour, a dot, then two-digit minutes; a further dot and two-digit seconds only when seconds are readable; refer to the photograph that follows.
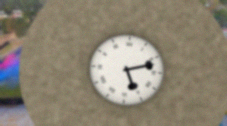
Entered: 5.12
